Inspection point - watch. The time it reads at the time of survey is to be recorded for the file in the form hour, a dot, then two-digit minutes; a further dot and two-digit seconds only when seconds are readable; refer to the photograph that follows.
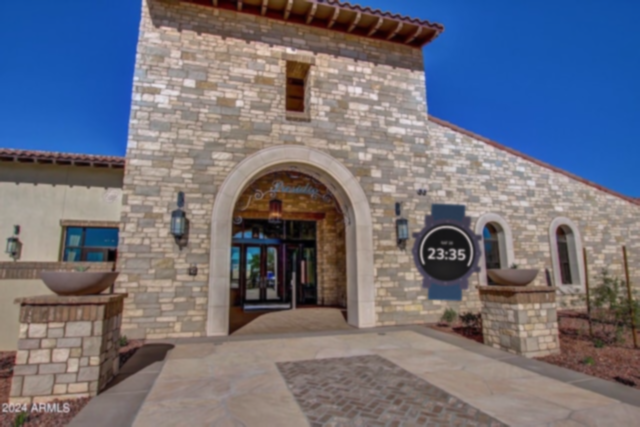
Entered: 23.35
